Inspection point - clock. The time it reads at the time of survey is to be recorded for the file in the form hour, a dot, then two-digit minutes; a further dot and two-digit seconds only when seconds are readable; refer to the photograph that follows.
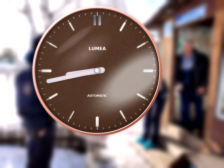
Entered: 8.43
